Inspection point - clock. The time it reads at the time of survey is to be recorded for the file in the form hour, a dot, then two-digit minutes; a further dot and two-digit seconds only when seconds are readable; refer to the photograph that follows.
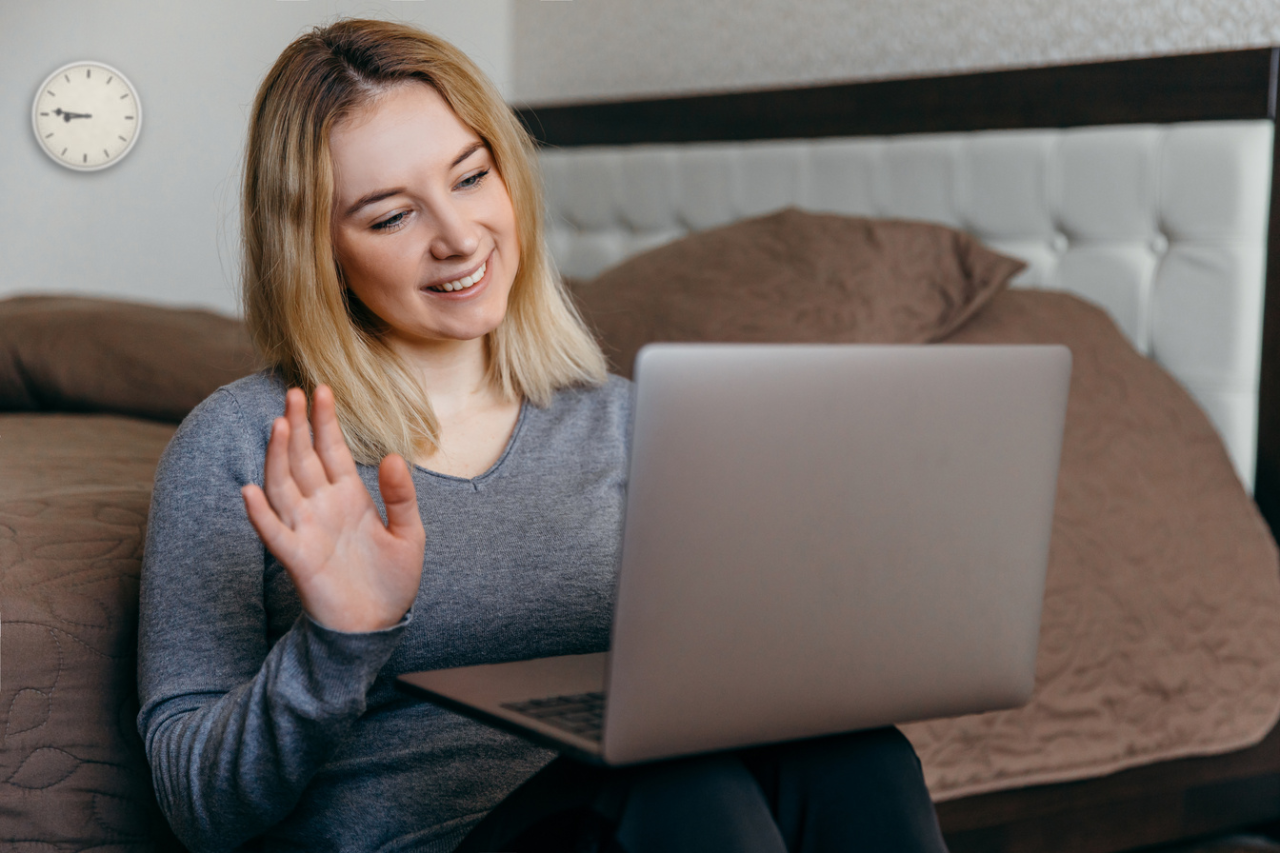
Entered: 8.46
